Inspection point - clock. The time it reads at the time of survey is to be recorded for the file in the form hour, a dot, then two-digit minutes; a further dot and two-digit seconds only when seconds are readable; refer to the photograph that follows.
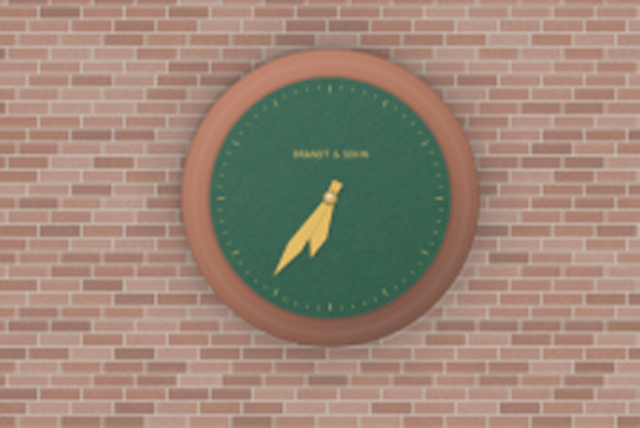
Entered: 6.36
